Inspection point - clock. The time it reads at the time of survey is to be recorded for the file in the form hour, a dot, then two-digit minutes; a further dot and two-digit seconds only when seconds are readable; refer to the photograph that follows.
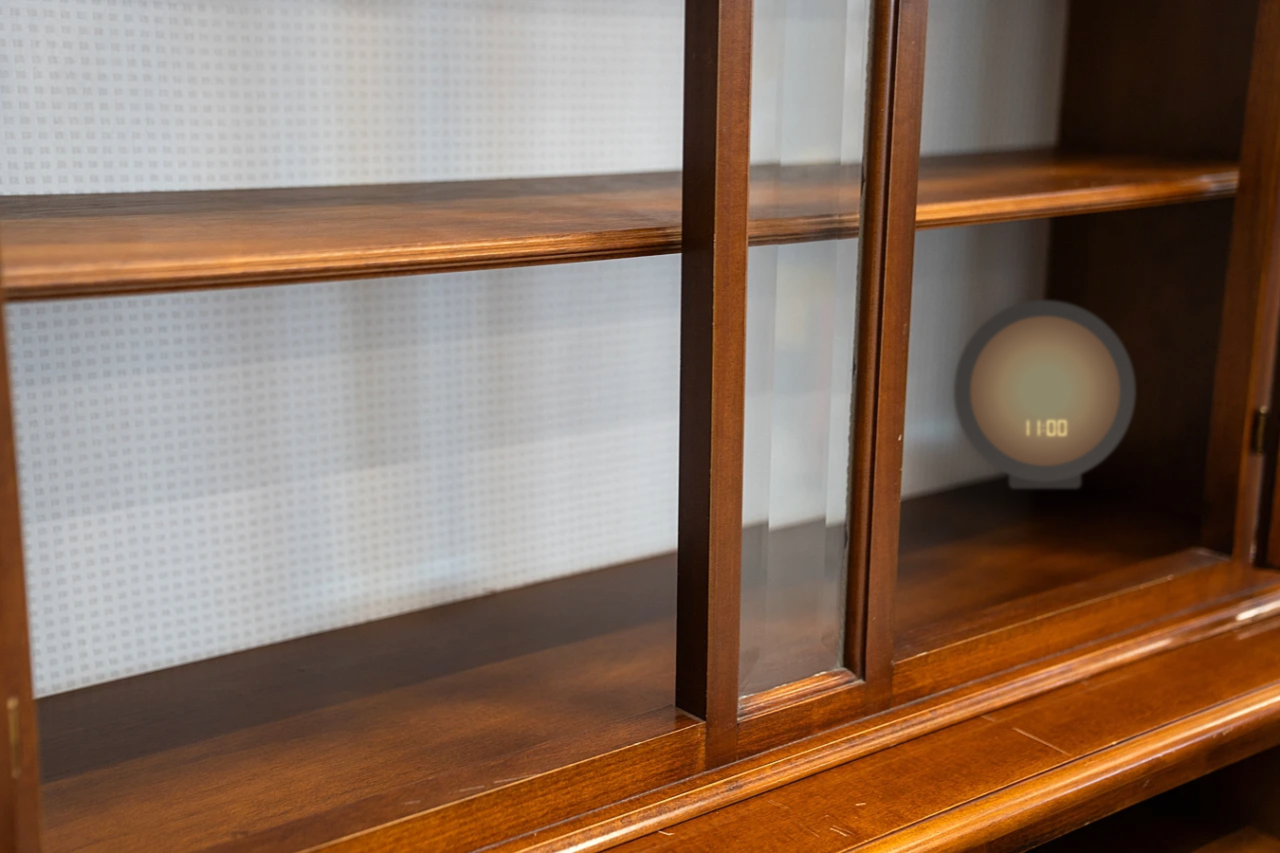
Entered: 11.00
